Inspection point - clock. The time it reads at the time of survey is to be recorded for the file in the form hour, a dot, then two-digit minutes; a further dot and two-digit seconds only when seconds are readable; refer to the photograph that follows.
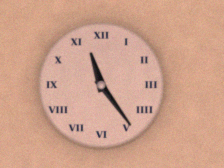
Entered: 11.24
